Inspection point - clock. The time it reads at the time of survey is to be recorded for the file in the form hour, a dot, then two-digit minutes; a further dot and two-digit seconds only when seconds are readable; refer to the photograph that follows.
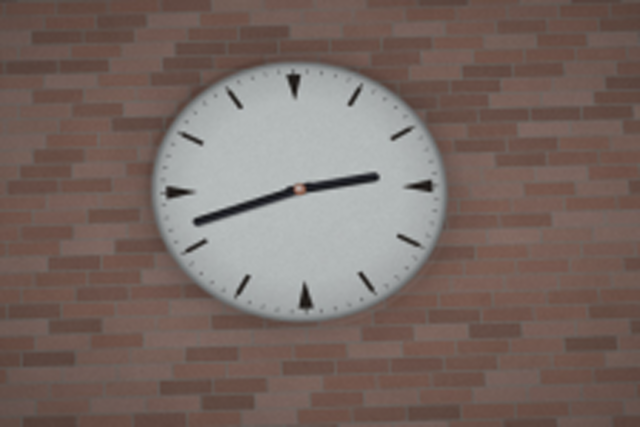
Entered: 2.42
